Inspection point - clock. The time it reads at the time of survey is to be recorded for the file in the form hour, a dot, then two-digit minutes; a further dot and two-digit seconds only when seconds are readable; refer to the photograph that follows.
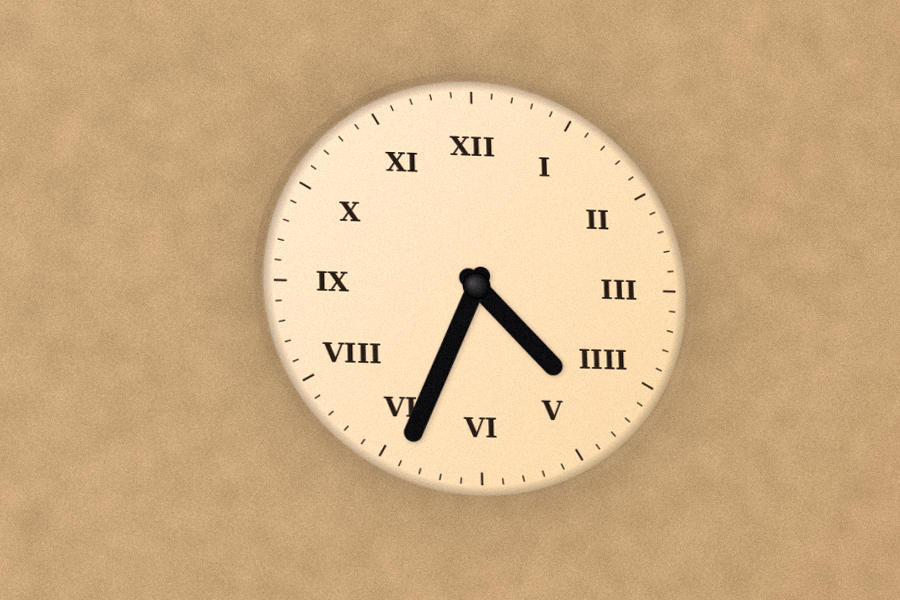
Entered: 4.34
